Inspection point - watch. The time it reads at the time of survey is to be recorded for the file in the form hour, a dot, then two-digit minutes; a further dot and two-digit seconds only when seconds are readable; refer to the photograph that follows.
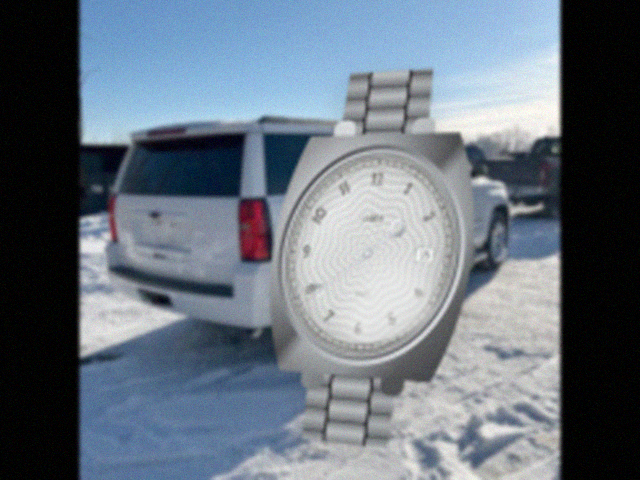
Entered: 1.39
